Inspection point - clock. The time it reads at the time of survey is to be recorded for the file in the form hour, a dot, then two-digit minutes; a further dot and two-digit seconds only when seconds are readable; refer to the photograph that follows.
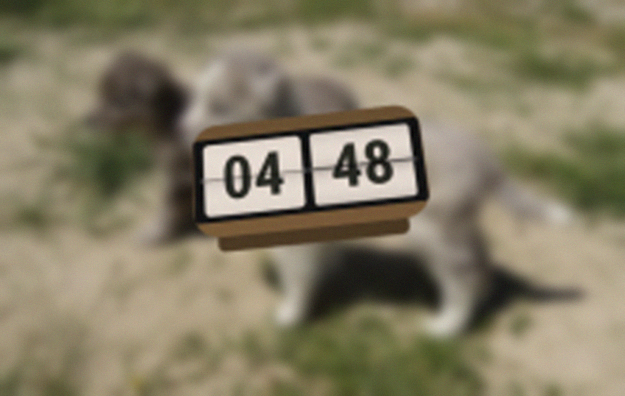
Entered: 4.48
